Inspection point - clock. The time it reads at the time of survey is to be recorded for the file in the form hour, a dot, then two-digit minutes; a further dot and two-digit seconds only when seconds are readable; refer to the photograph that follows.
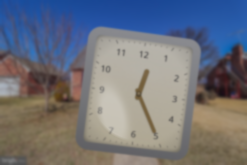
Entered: 12.25
